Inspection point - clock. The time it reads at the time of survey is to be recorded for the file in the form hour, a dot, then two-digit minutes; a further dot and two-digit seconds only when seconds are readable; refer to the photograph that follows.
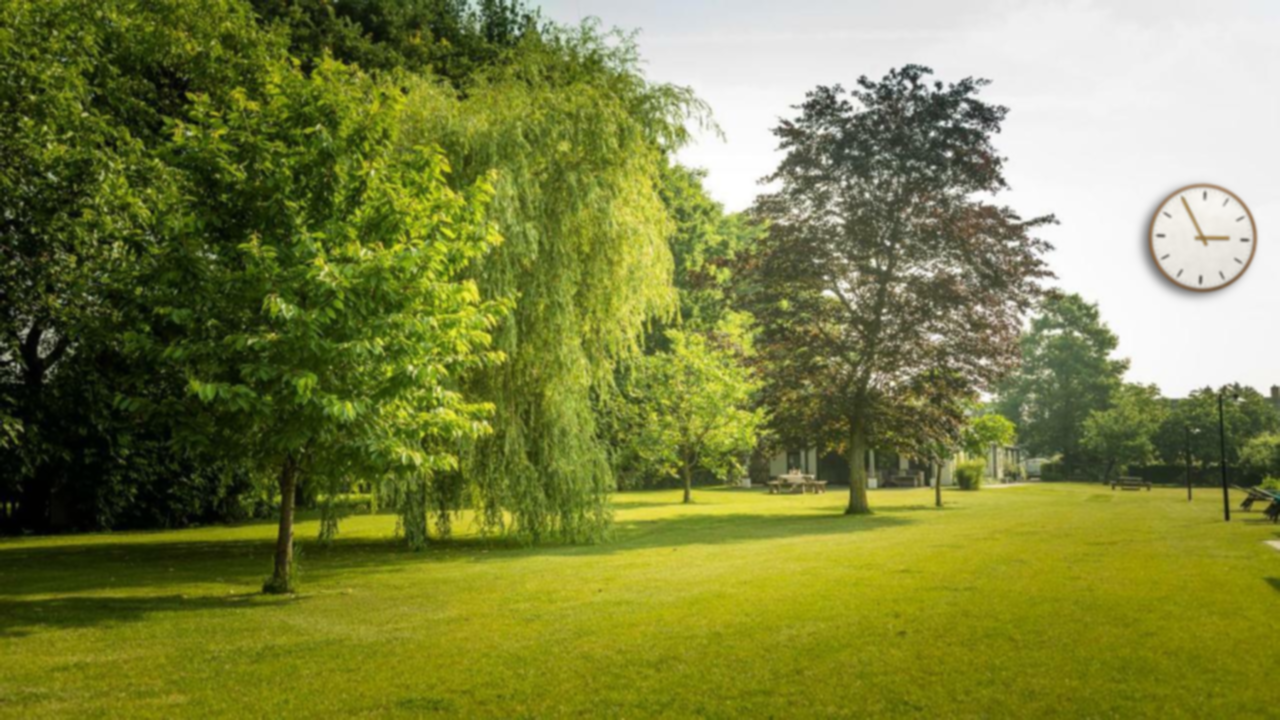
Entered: 2.55
